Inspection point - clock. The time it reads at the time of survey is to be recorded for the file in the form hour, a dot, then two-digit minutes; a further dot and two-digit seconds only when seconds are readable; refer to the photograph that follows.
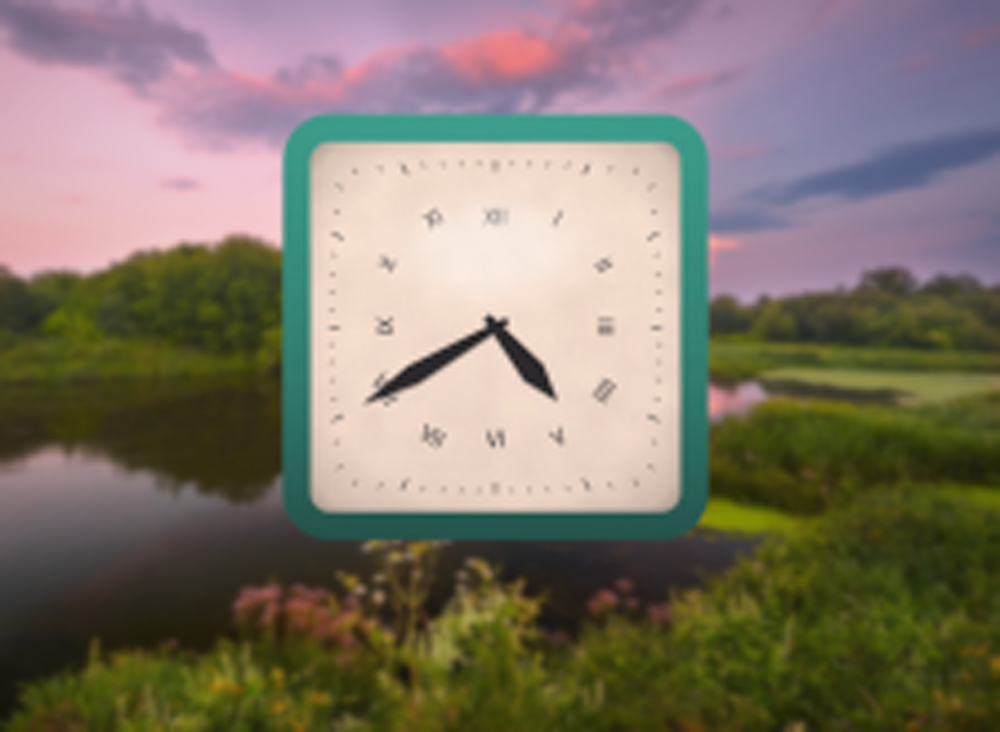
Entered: 4.40
